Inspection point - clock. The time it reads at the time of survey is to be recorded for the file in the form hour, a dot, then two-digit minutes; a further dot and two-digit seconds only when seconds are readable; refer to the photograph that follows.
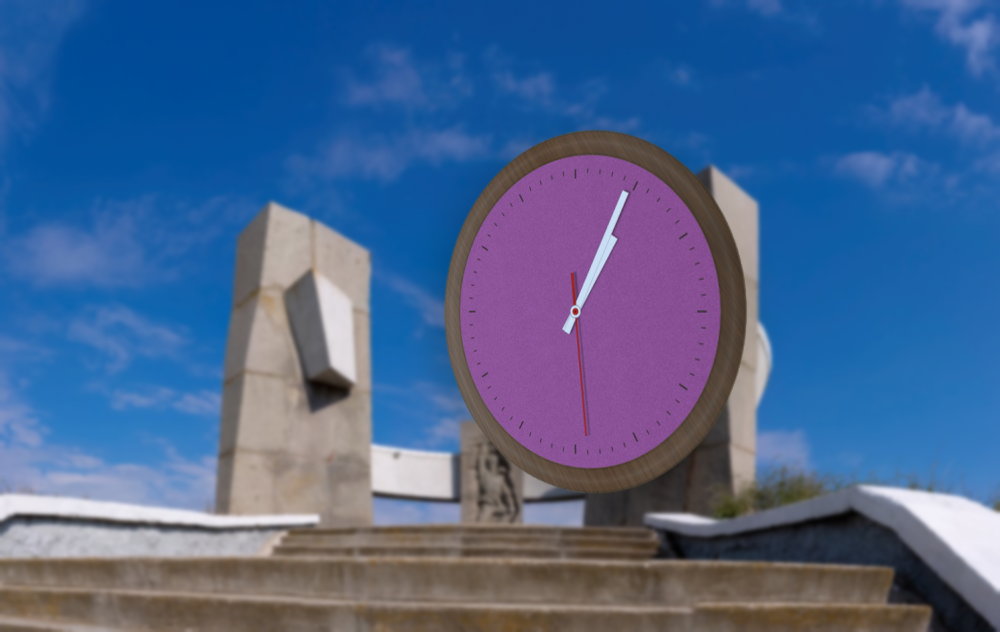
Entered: 1.04.29
